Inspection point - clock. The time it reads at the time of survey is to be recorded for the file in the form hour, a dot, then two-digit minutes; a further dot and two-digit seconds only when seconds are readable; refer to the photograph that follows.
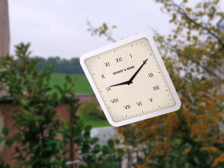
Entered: 9.10
